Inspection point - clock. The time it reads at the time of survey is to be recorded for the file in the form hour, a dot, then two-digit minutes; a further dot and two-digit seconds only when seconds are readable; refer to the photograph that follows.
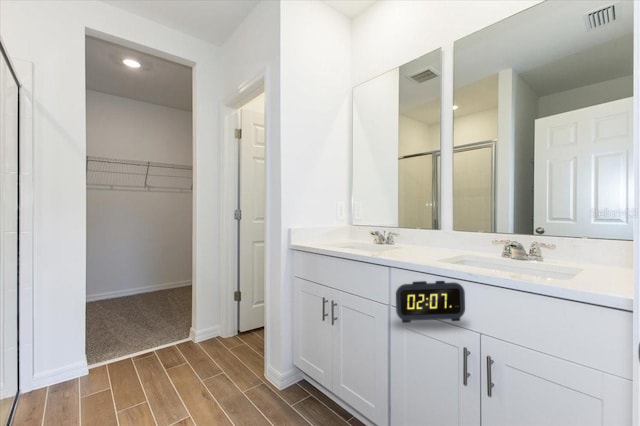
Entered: 2.07
